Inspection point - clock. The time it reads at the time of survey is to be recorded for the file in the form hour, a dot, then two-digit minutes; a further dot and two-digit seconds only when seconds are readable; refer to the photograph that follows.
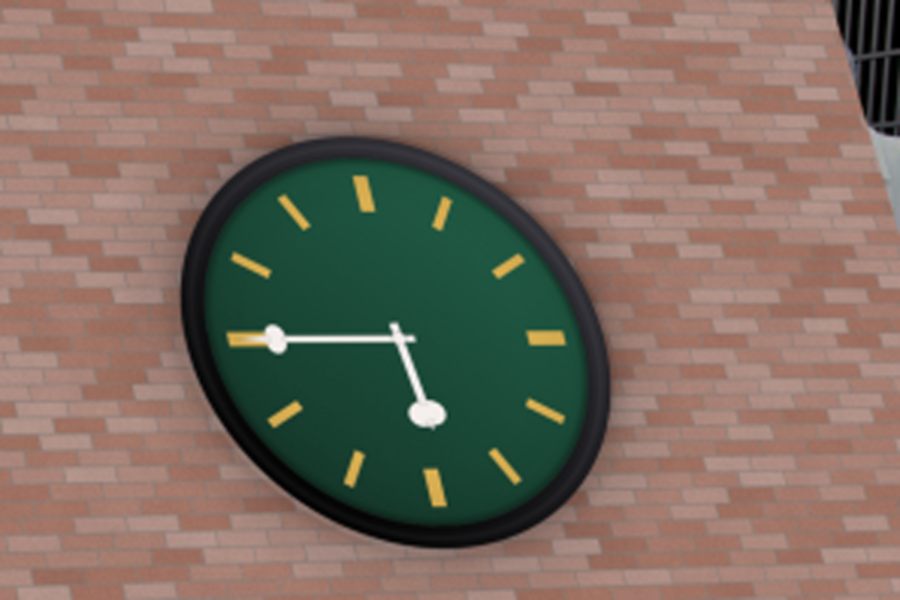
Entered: 5.45
